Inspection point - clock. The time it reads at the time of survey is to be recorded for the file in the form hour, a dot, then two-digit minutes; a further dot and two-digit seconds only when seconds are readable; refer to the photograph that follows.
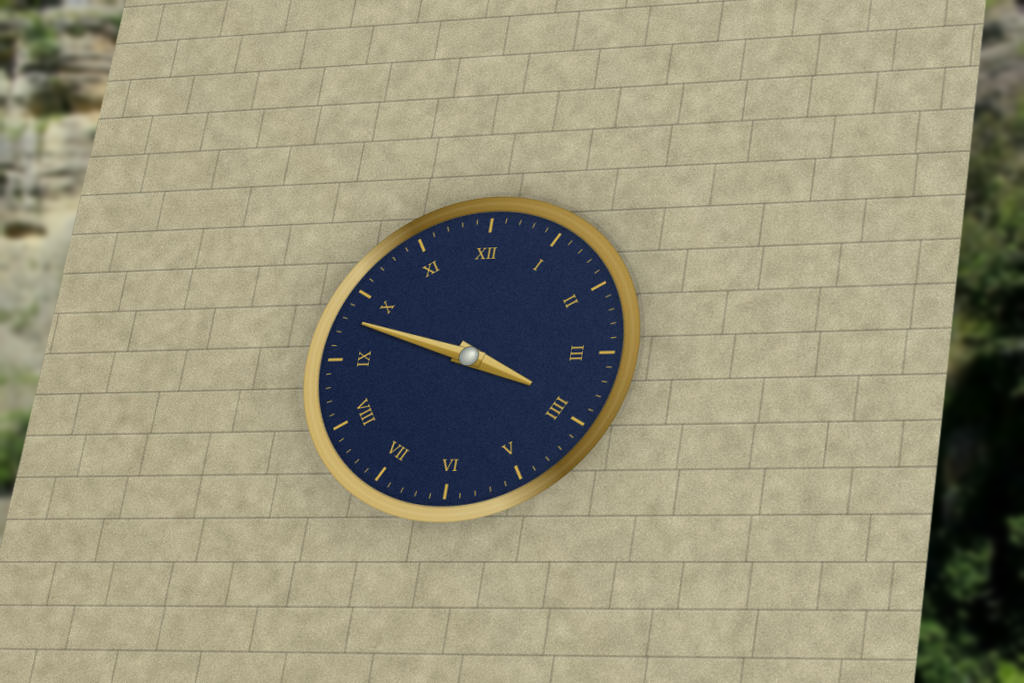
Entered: 3.48
